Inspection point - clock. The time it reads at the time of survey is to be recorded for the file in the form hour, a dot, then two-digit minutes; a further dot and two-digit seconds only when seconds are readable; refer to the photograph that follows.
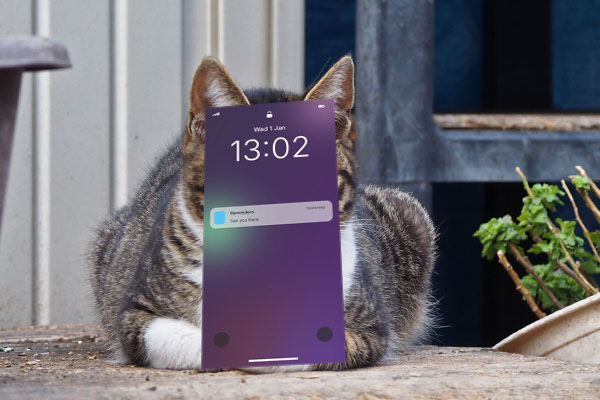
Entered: 13.02
